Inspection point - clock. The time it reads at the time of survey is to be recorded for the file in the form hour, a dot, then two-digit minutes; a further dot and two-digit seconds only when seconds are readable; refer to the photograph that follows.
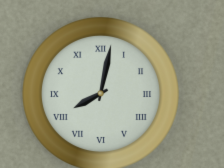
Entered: 8.02
